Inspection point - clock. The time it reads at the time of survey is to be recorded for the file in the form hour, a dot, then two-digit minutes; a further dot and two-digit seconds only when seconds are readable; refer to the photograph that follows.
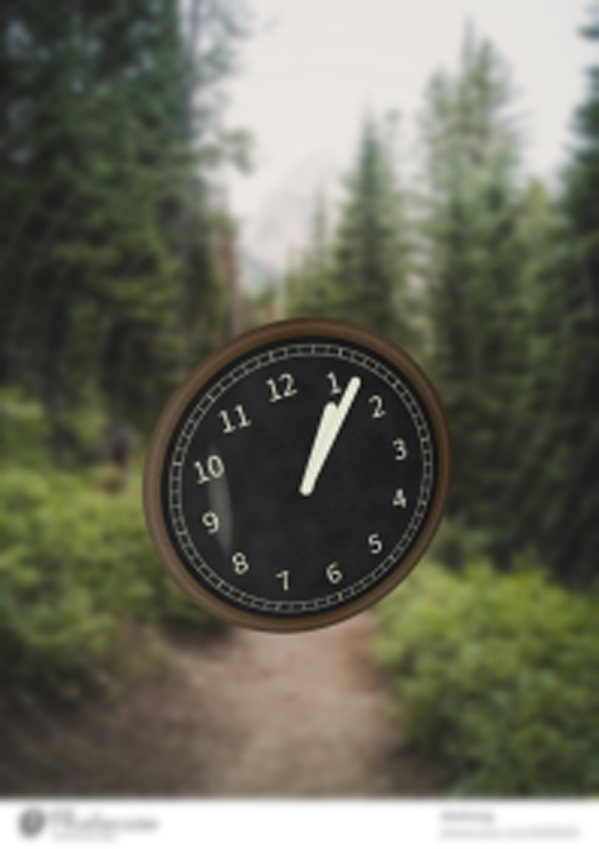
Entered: 1.07
